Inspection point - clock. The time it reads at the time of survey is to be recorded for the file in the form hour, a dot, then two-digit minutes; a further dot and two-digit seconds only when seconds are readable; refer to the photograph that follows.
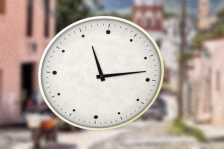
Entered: 11.13
